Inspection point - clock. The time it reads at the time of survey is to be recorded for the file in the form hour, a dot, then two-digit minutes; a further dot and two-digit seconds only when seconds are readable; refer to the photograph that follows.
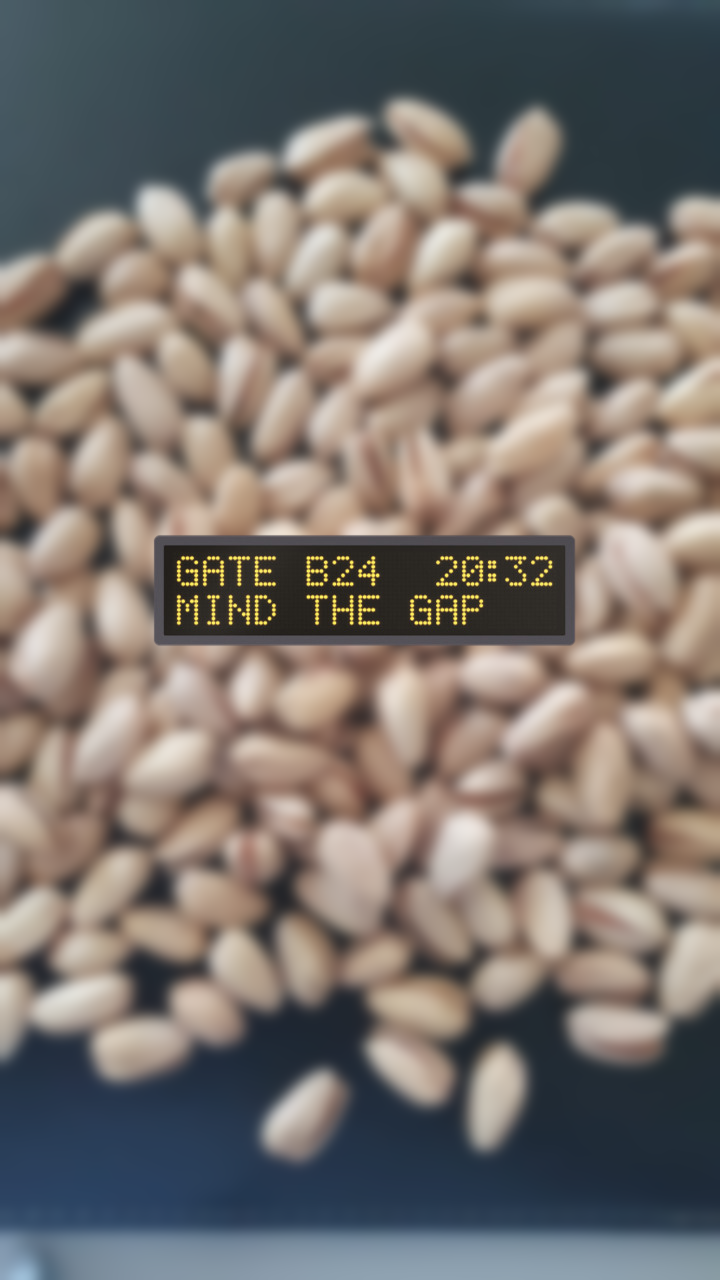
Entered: 20.32
